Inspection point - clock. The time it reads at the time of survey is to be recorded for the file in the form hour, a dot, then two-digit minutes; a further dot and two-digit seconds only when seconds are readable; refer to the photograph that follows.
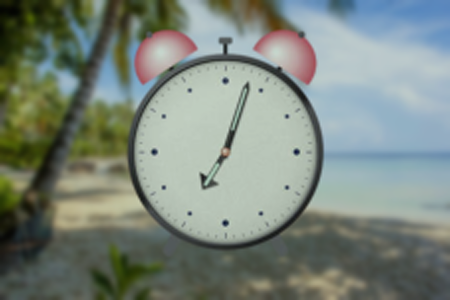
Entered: 7.03
